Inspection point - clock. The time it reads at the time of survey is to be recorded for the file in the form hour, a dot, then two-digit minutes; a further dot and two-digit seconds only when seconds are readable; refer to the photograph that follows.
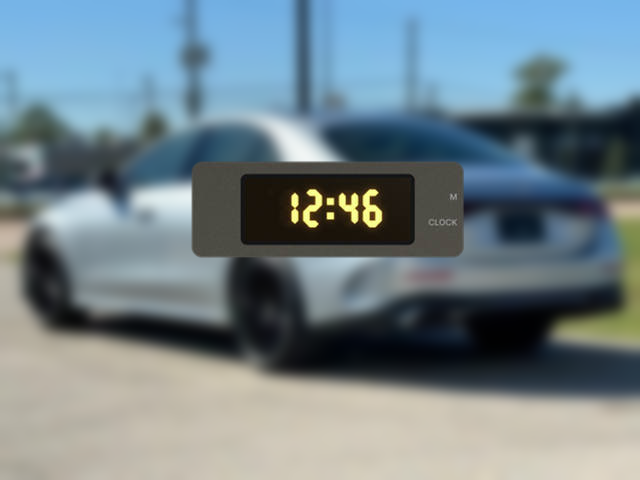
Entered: 12.46
